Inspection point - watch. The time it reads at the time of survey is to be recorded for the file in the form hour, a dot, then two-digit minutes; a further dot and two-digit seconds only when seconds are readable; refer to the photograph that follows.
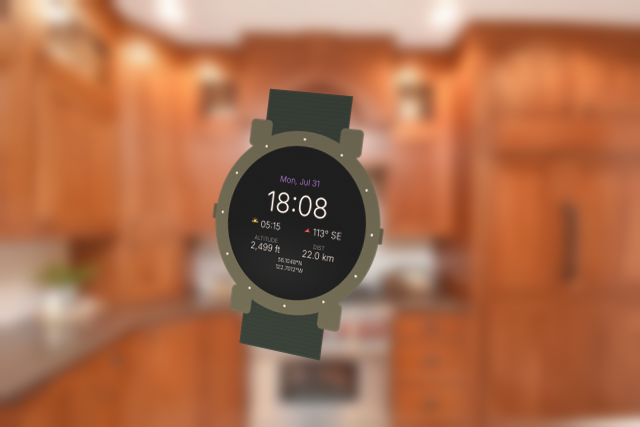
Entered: 18.08
